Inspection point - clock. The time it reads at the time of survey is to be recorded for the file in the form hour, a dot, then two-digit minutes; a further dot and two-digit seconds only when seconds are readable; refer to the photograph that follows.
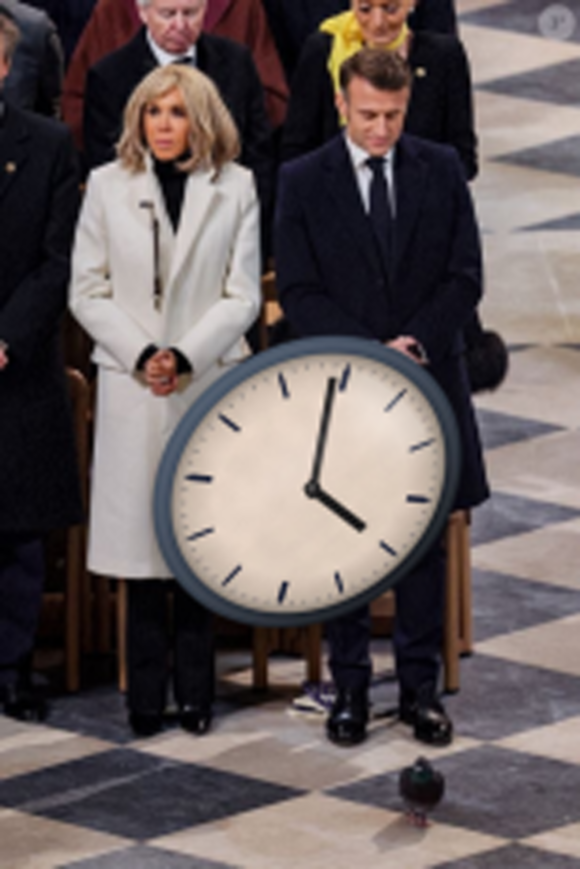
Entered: 3.59
